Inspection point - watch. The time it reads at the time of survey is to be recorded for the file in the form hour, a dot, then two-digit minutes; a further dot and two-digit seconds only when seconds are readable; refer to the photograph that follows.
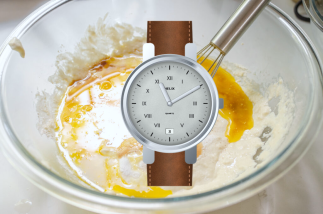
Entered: 11.10
